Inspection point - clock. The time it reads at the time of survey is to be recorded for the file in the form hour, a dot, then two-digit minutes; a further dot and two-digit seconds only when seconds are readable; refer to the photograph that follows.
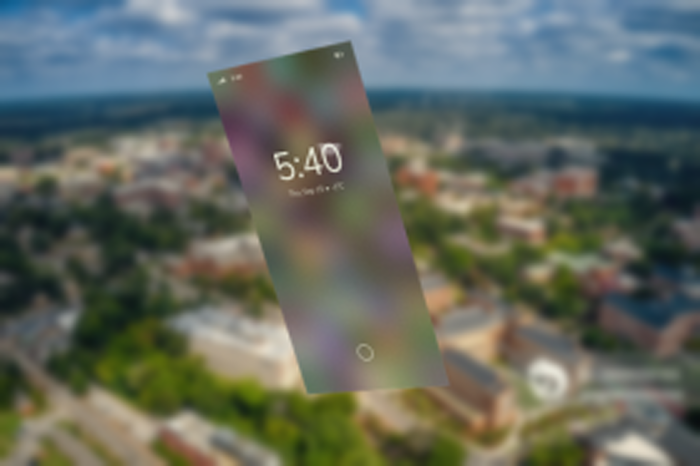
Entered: 5.40
